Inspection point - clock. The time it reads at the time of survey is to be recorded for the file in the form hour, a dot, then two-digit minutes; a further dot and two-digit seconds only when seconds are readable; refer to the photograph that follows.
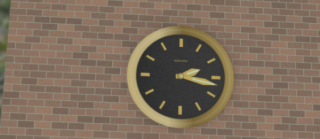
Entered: 2.17
